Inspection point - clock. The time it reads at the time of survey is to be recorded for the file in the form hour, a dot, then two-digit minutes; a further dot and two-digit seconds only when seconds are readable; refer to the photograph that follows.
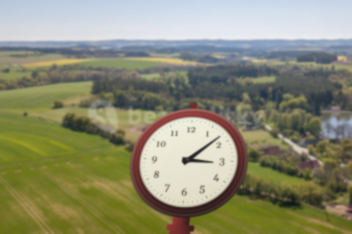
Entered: 3.08
